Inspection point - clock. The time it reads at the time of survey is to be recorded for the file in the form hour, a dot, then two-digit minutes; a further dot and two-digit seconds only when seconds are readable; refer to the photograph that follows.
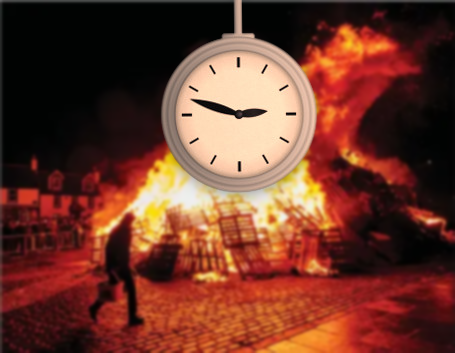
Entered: 2.48
